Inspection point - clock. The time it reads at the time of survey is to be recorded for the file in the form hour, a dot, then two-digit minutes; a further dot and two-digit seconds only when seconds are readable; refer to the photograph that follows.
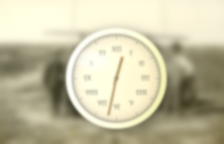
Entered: 12.32
